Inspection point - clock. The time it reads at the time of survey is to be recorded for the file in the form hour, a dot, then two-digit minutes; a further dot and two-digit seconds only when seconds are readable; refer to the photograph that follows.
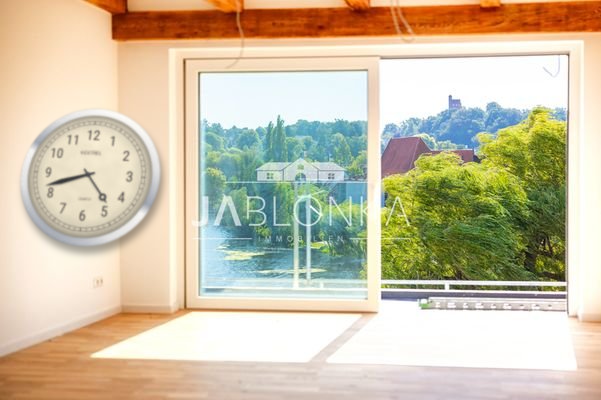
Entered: 4.42
